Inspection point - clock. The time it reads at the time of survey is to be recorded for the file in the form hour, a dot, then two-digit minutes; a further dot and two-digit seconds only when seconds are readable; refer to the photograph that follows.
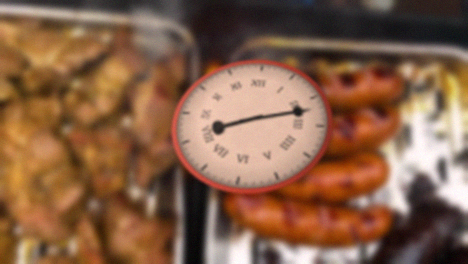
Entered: 8.12
